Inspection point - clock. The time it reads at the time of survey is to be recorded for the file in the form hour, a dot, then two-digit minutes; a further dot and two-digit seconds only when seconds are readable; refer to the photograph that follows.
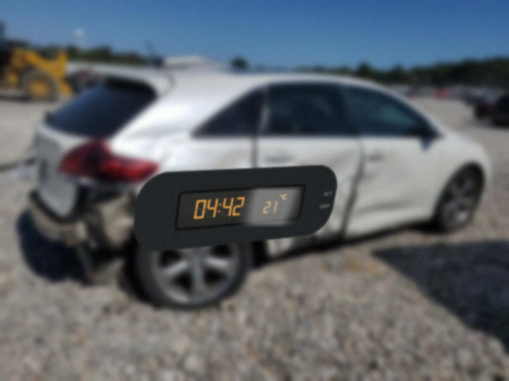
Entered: 4.42
